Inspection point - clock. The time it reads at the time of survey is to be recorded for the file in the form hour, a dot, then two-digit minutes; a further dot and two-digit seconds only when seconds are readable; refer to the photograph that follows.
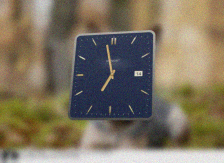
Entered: 6.58
